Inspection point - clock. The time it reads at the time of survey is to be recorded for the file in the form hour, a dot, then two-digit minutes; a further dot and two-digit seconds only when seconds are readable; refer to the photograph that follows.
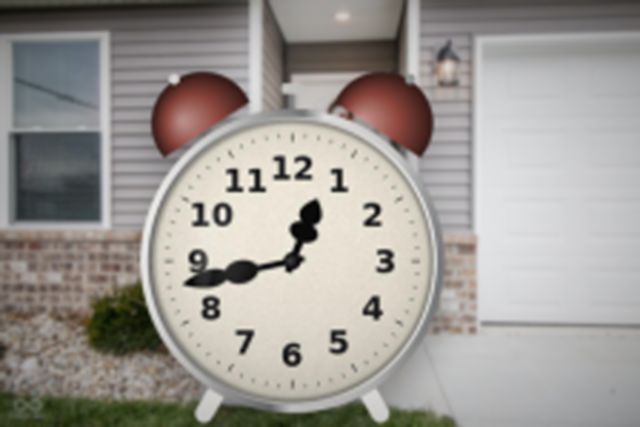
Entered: 12.43
